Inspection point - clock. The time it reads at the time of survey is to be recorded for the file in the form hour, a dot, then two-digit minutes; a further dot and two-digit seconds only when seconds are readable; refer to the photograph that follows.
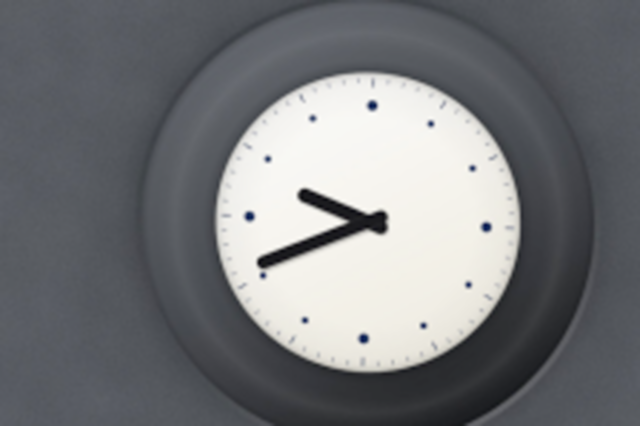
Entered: 9.41
